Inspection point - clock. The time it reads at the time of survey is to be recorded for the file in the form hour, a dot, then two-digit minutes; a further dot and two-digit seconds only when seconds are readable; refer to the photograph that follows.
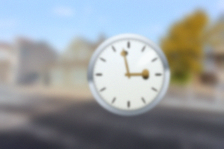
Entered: 2.58
